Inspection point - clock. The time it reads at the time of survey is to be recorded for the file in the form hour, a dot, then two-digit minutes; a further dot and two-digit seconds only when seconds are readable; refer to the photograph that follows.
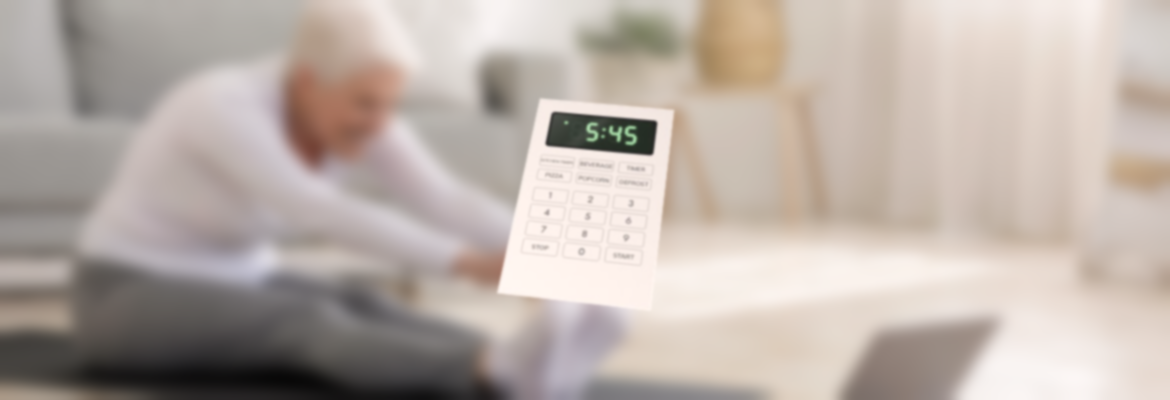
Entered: 5.45
